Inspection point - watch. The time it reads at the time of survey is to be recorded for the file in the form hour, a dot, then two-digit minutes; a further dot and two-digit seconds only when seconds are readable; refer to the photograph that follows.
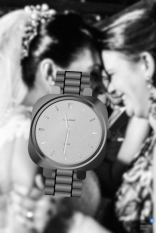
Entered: 11.31
